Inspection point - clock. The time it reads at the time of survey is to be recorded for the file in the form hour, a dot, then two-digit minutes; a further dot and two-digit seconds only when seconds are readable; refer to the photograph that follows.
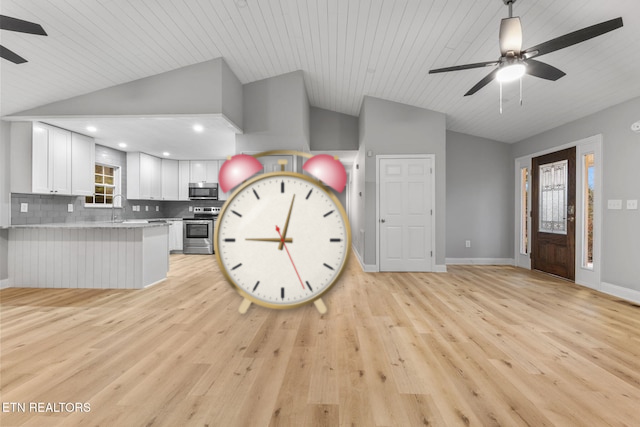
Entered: 9.02.26
